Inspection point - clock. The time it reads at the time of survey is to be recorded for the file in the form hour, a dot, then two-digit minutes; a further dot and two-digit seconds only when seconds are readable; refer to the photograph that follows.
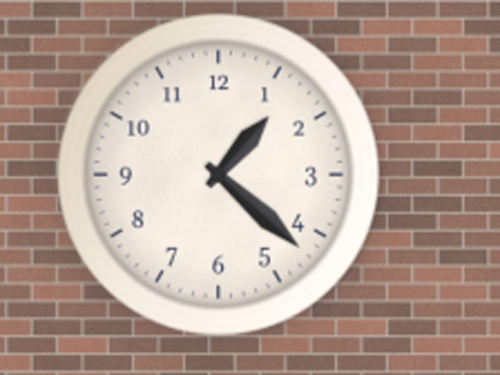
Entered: 1.22
